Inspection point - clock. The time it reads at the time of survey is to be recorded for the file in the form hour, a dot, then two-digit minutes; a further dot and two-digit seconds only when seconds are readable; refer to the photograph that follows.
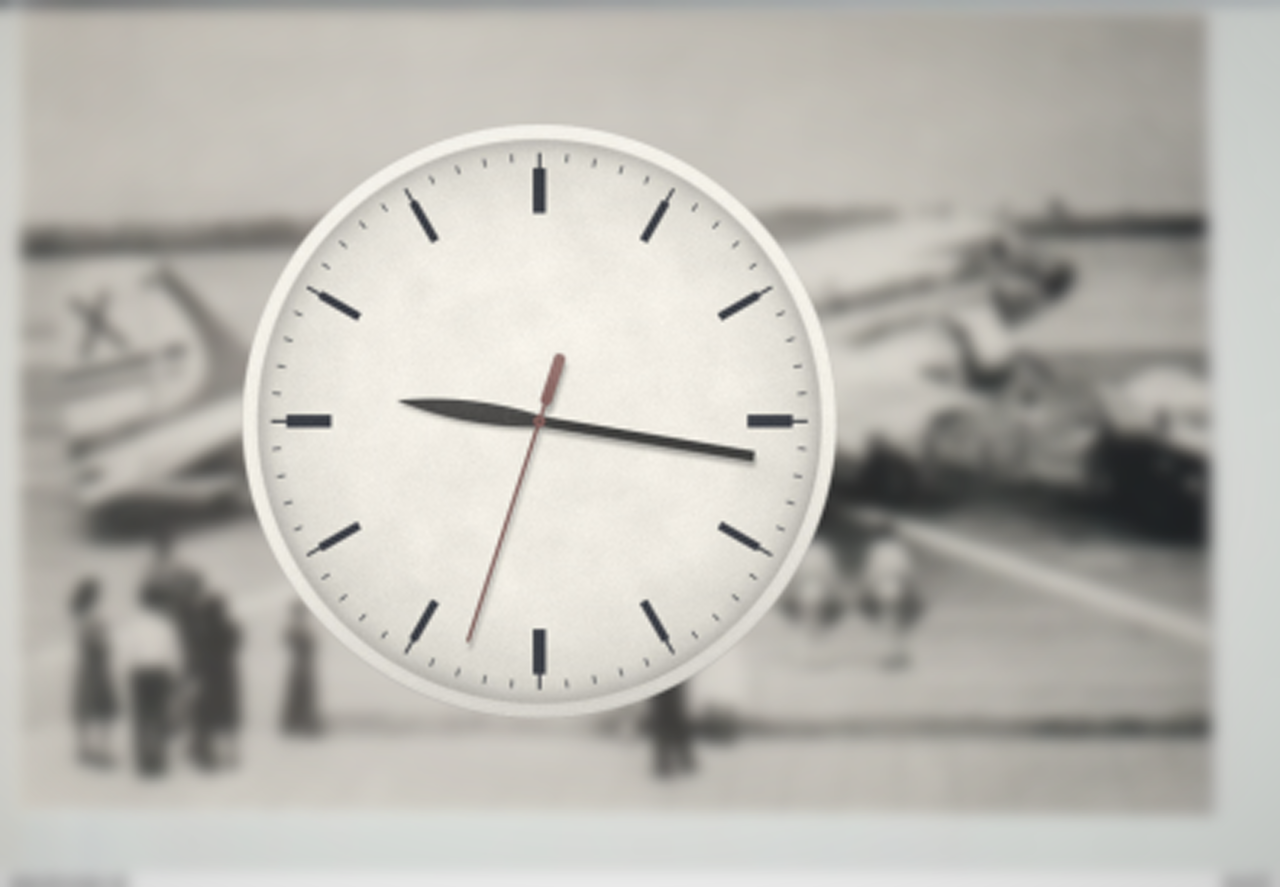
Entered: 9.16.33
